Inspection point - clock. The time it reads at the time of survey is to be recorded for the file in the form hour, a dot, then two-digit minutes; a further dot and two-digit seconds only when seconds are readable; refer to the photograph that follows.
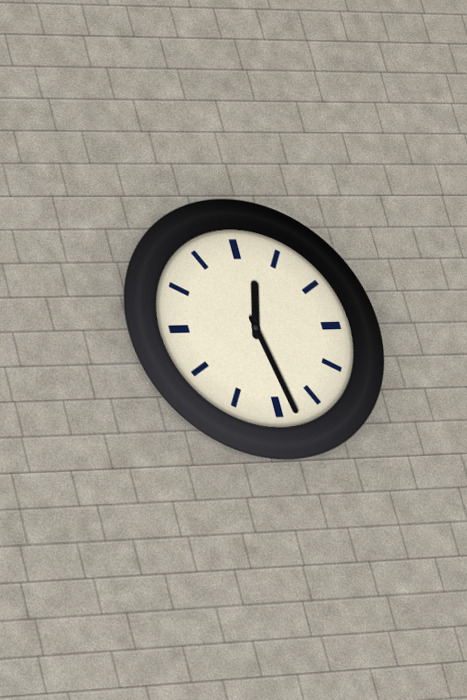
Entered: 12.28
